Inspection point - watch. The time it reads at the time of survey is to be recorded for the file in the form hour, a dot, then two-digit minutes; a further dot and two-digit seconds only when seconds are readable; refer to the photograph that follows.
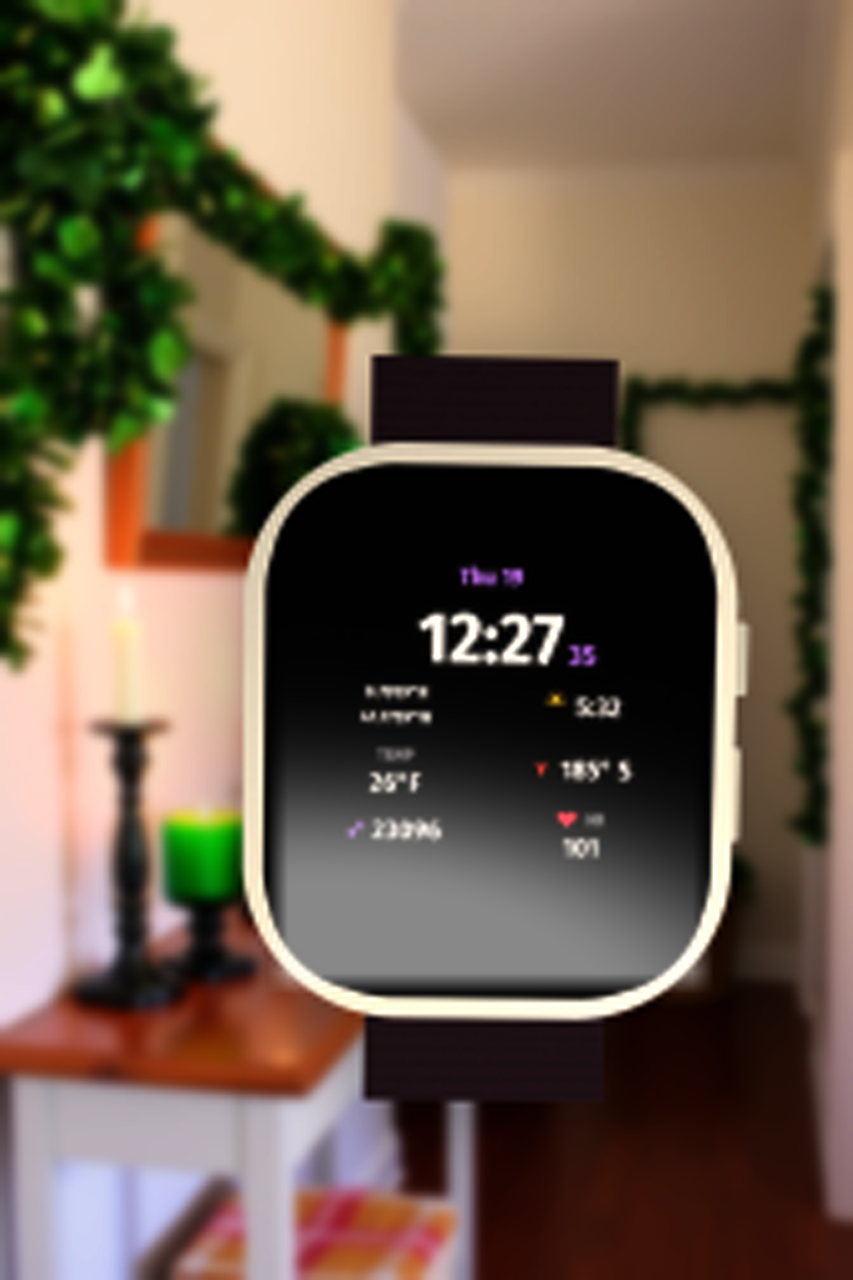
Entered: 12.27
